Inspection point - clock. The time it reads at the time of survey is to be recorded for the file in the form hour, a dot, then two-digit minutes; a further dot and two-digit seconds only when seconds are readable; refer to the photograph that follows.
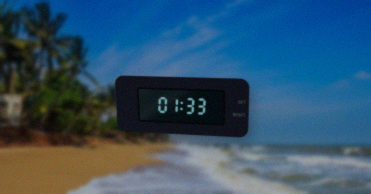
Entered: 1.33
